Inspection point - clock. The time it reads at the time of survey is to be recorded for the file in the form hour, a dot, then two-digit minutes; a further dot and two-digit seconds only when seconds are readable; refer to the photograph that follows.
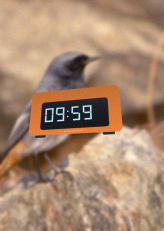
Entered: 9.59
